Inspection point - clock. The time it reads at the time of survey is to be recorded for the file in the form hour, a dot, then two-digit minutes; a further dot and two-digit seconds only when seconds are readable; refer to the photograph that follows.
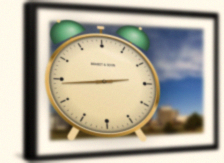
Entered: 2.44
